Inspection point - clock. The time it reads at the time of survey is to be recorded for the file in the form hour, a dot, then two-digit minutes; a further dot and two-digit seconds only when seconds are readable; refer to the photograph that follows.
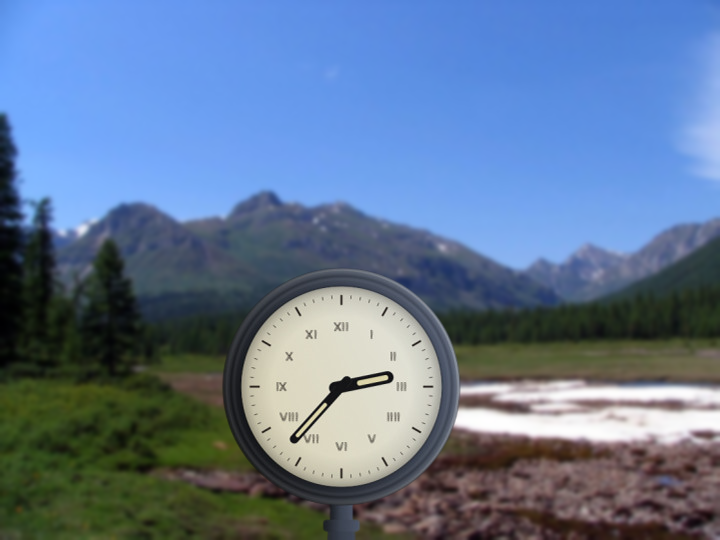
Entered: 2.37
